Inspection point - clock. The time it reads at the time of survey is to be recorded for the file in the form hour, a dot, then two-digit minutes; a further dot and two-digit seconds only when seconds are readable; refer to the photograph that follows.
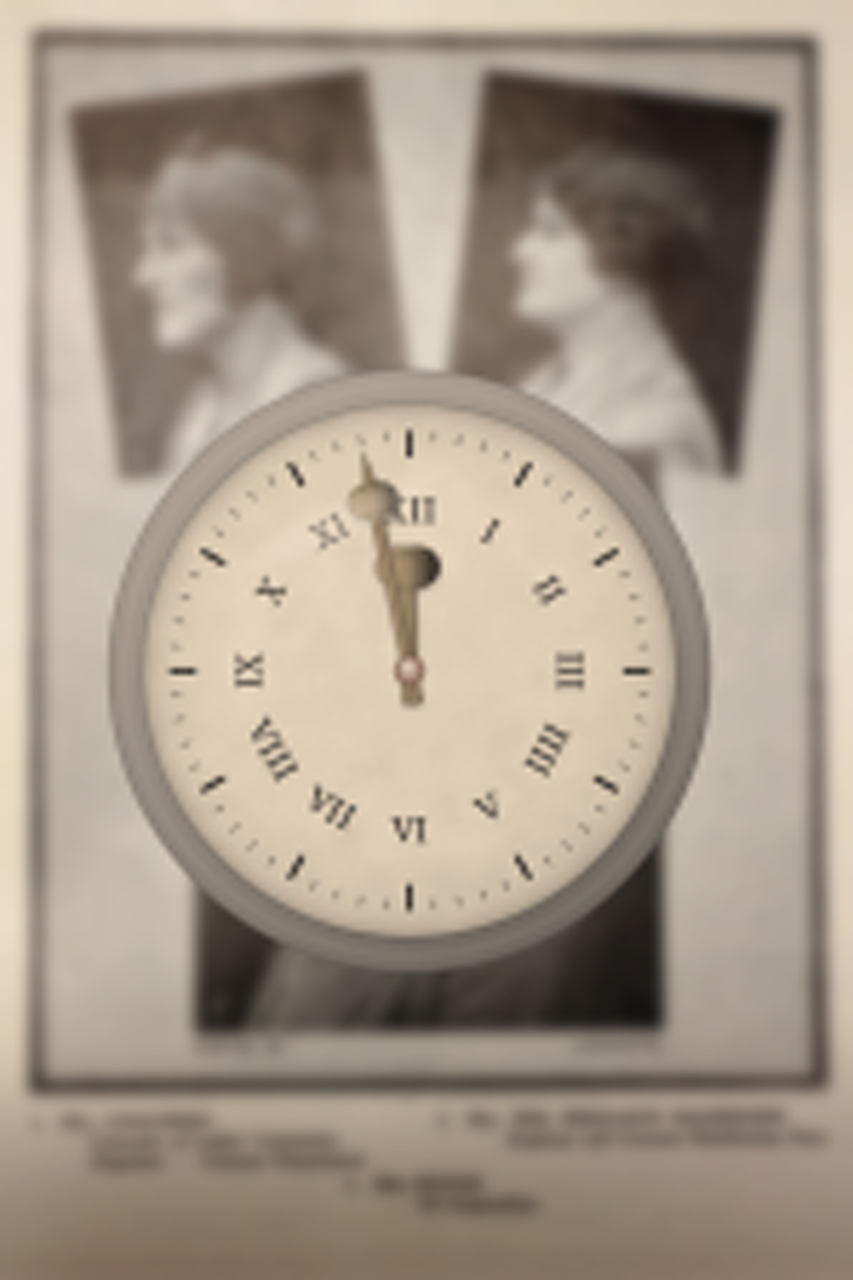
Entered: 11.58
